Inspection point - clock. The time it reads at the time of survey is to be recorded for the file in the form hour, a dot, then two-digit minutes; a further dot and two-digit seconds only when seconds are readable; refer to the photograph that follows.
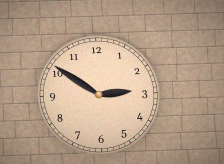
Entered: 2.51
